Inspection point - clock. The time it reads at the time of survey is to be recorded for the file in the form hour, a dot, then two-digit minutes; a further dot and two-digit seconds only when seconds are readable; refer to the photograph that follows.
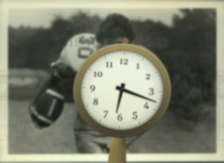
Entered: 6.18
